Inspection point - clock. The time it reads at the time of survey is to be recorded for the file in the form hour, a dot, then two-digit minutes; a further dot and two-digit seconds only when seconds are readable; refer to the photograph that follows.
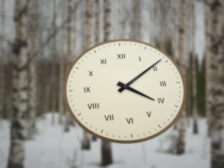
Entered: 4.09
